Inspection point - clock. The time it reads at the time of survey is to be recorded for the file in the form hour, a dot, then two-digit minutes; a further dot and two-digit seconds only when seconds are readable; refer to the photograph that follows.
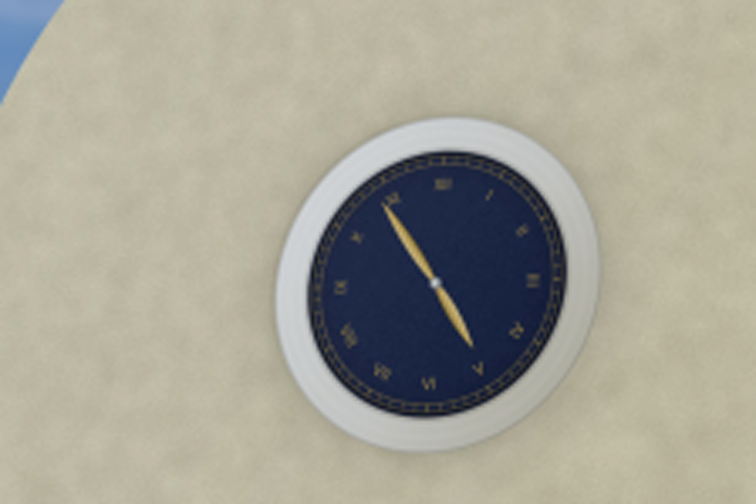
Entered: 4.54
